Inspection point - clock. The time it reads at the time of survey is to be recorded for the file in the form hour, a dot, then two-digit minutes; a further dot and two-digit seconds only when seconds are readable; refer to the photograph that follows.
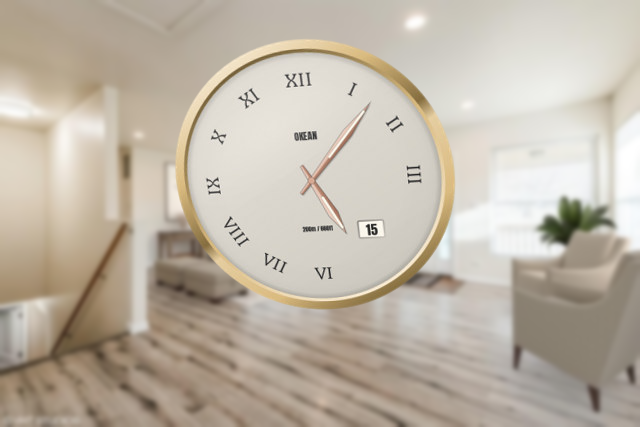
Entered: 5.07
